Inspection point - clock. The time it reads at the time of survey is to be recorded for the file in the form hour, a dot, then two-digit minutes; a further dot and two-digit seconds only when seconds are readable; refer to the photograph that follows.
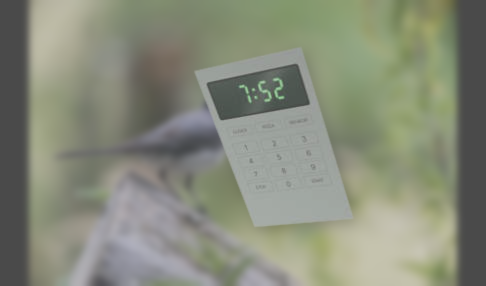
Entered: 7.52
